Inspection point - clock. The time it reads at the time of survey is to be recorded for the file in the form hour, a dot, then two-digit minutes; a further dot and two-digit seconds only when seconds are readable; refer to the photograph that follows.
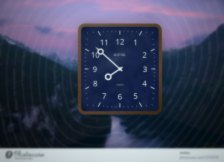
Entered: 7.52
